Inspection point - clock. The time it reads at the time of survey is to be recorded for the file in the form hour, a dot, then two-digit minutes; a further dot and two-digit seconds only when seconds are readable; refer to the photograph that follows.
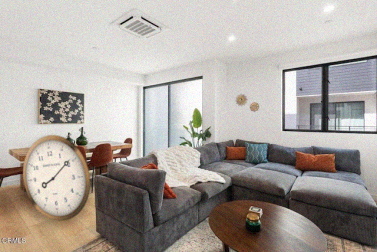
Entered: 8.09
